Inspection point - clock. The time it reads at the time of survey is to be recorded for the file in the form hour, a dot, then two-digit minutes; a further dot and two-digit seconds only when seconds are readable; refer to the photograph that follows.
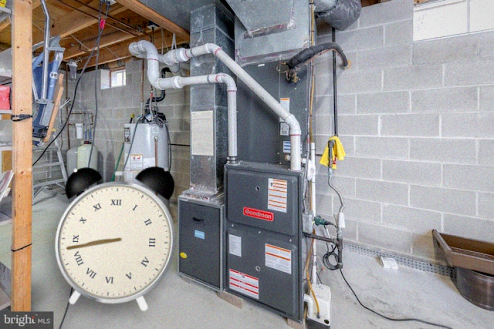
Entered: 8.43
